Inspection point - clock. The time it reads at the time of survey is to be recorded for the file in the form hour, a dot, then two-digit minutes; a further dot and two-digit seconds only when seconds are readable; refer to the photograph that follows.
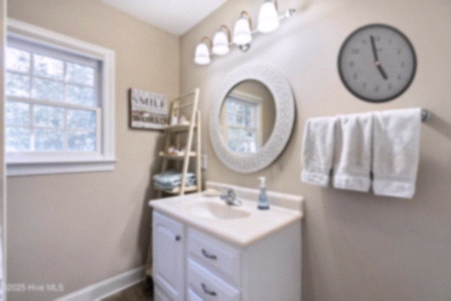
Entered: 4.58
